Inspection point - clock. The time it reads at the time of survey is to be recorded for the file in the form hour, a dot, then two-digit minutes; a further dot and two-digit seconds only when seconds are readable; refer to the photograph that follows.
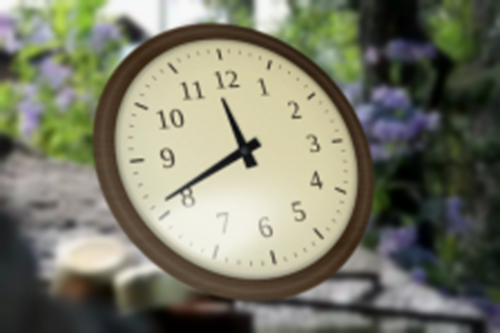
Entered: 11.41
